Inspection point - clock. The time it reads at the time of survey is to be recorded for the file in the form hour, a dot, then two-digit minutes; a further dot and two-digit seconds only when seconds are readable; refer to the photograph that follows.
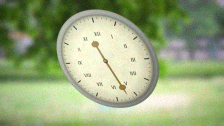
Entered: 11.27
